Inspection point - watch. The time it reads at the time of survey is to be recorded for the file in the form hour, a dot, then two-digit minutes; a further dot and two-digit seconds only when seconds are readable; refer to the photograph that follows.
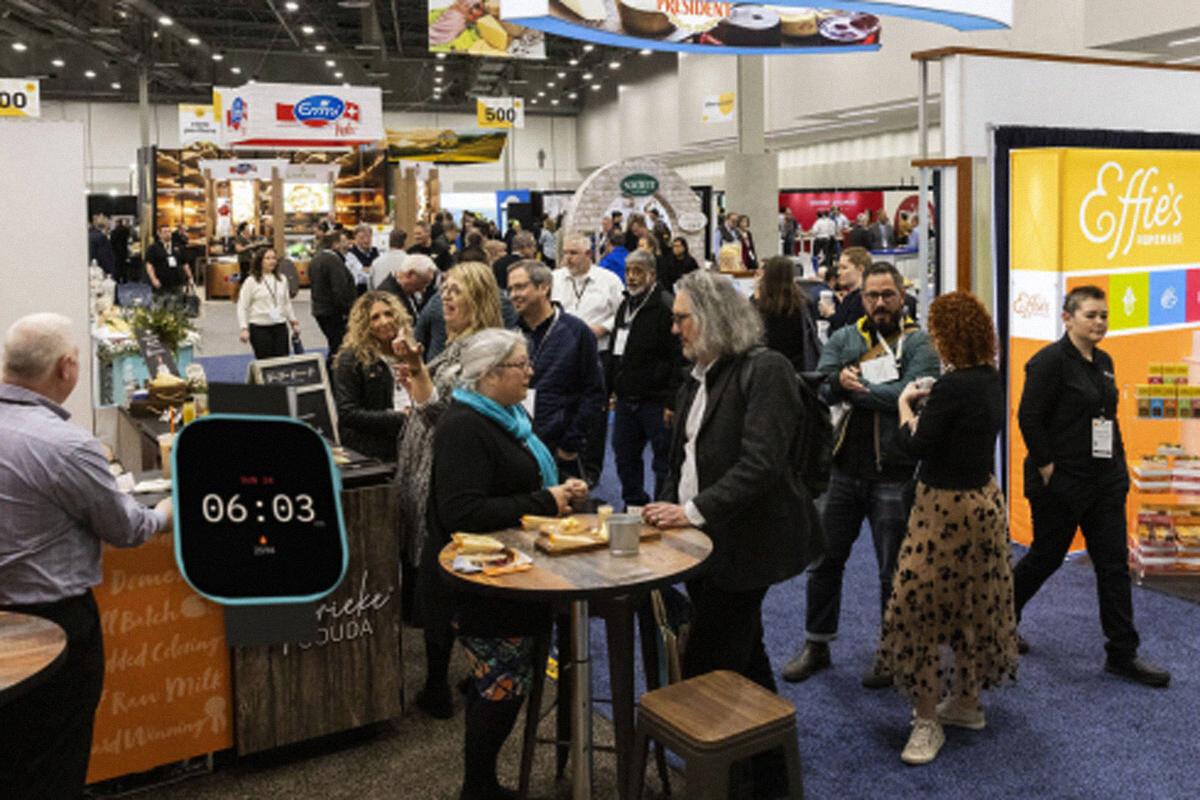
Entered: 6.03
